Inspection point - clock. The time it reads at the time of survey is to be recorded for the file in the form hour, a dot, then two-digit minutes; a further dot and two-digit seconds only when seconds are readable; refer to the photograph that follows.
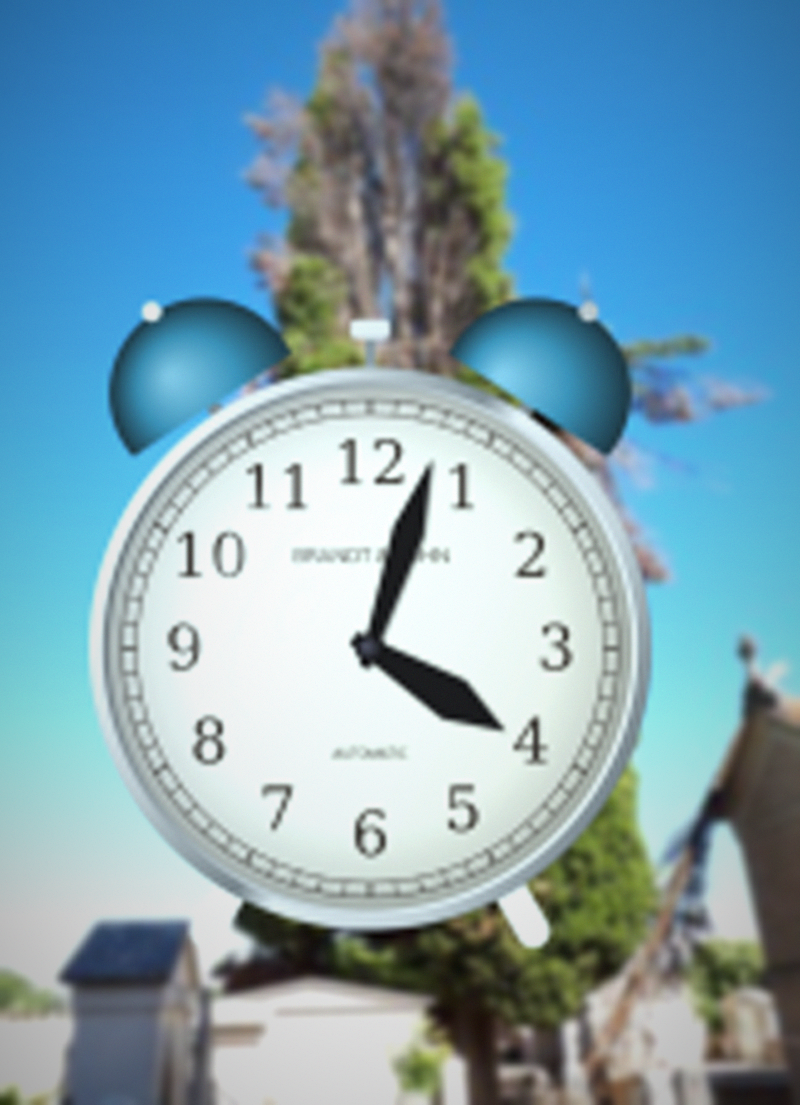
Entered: 4.03
